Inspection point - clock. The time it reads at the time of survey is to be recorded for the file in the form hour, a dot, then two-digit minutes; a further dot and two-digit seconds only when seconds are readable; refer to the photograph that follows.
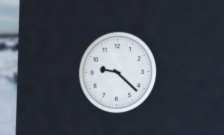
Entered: 9.22
